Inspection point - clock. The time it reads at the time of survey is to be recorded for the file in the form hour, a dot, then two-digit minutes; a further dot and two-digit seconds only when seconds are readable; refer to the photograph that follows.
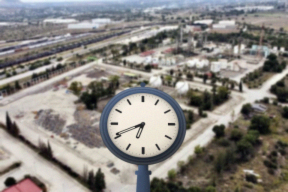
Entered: 6.41
